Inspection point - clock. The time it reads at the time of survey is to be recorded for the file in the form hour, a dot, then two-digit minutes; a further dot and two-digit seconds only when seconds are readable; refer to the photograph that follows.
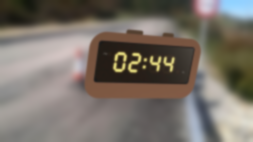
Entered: 2.44
